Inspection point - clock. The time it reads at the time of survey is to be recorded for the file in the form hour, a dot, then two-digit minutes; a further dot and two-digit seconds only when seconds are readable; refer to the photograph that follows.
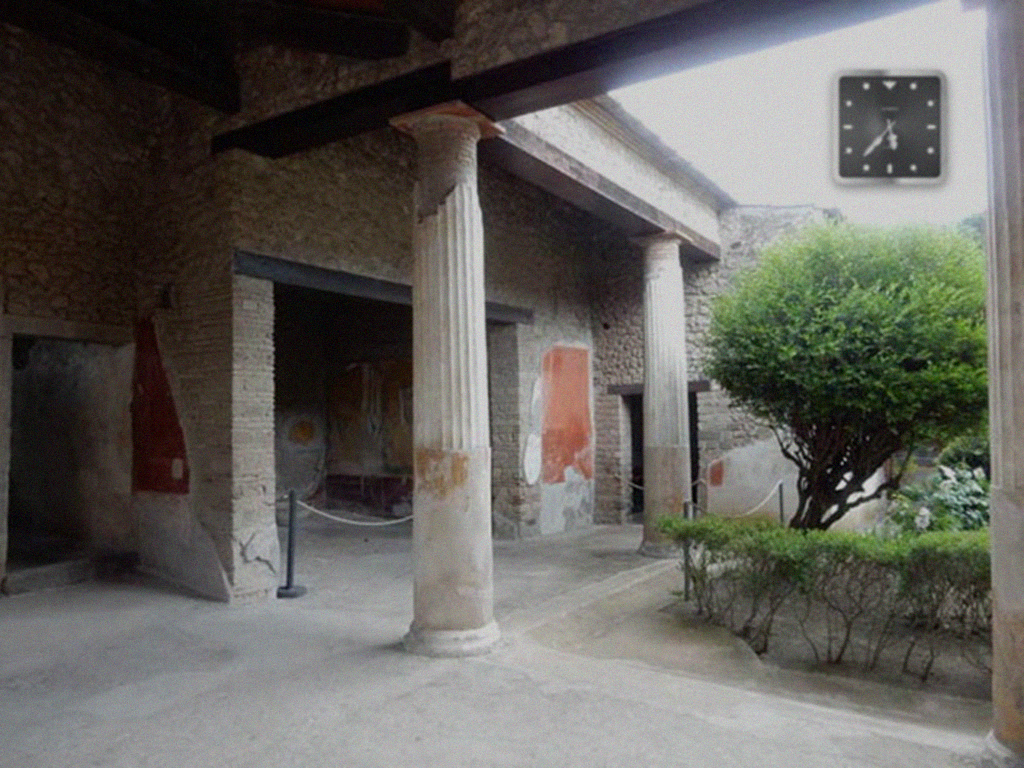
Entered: 5.37
